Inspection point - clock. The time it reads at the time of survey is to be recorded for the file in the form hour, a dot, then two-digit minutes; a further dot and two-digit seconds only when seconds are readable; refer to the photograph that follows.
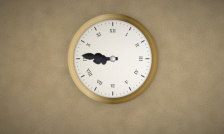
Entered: 8.46
